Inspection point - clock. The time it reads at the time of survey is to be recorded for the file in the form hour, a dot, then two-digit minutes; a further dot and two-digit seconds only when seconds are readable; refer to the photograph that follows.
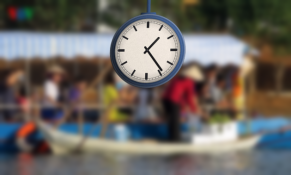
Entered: 1.24
